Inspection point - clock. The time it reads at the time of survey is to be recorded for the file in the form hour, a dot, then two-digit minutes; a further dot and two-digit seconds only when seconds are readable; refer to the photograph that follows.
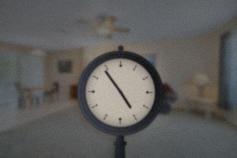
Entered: 4.54
